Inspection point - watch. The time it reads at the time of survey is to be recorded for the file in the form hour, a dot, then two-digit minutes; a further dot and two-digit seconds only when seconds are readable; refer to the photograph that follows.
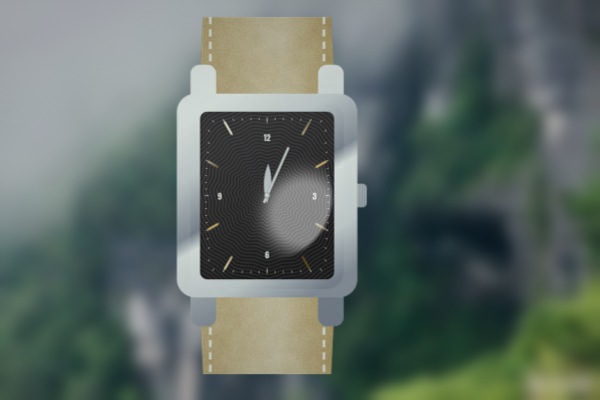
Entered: 12.04
